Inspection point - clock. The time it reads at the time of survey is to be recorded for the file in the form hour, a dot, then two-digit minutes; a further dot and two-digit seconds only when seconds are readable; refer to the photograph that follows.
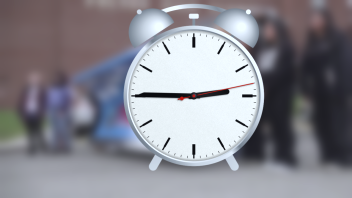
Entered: 2.45.13
